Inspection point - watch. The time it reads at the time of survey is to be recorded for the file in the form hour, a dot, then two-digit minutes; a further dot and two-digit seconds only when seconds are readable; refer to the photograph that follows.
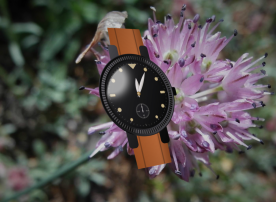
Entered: 12.05
